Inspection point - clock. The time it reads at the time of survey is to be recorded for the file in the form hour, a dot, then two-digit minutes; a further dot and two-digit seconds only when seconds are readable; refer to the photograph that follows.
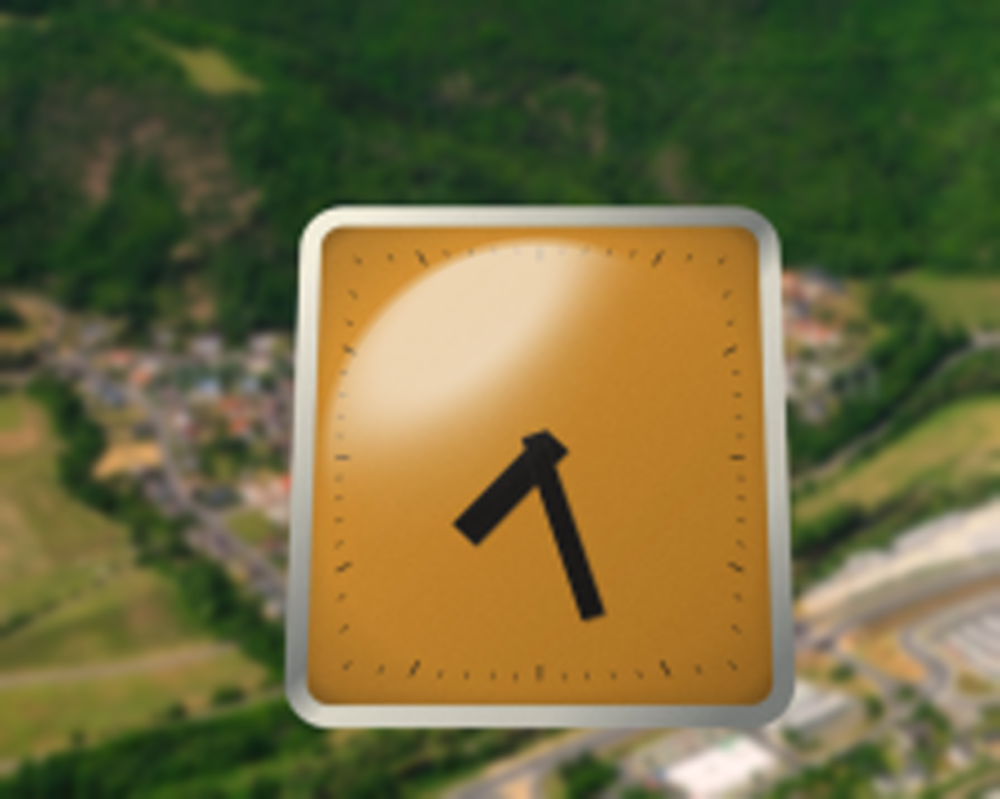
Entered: 7.27
